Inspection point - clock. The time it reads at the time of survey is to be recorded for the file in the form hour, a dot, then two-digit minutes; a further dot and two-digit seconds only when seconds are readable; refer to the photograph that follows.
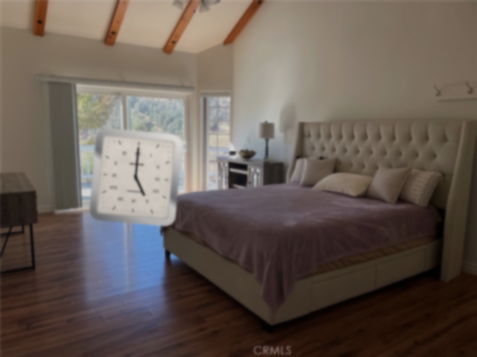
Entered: 5.00
